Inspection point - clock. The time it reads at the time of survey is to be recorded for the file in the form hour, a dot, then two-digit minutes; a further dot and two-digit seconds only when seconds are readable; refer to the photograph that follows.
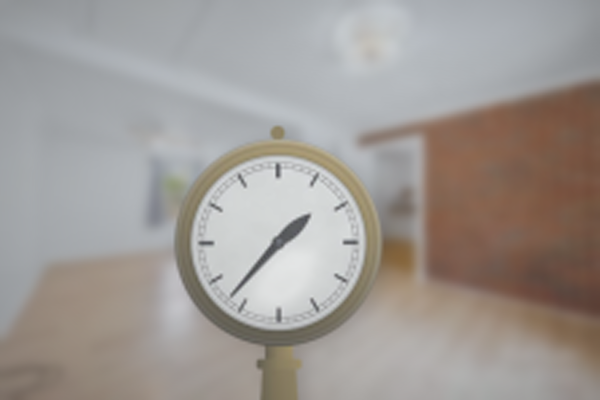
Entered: 1.37
